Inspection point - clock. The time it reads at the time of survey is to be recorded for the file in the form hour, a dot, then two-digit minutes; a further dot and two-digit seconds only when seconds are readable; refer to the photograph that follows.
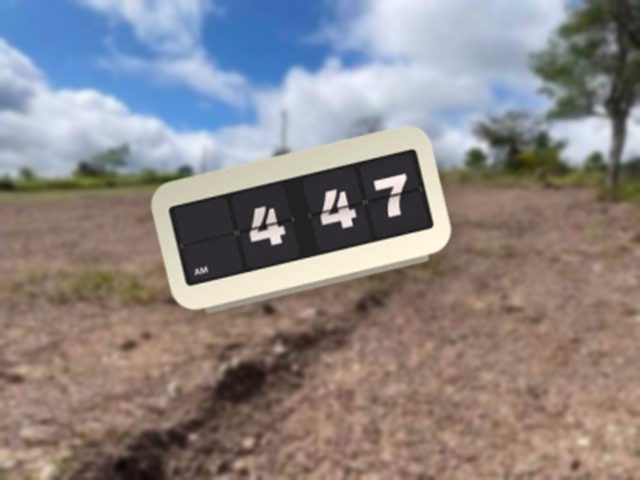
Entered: 4.47
